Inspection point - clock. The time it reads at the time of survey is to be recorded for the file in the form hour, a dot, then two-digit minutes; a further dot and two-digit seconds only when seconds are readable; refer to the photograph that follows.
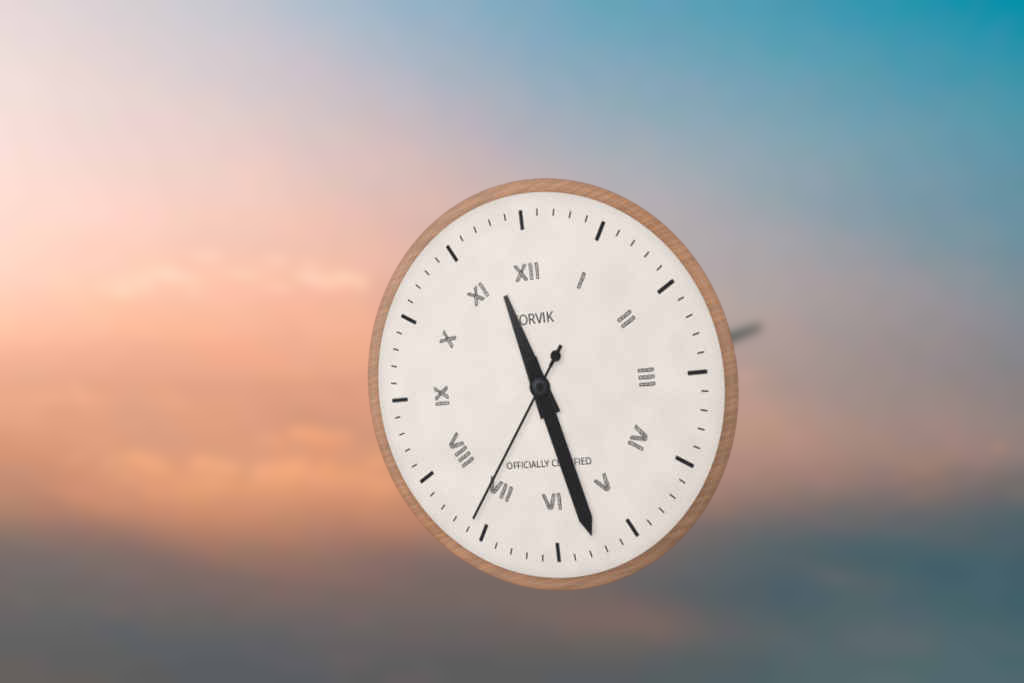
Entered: 11.27.36
